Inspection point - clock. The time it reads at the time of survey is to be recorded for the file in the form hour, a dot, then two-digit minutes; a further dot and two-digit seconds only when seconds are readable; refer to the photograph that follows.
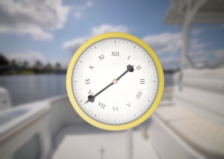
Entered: 1.39
